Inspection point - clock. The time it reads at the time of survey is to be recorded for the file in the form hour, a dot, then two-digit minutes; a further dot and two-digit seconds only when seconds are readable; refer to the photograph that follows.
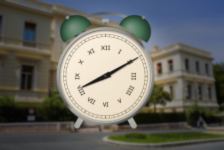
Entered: 8.10
